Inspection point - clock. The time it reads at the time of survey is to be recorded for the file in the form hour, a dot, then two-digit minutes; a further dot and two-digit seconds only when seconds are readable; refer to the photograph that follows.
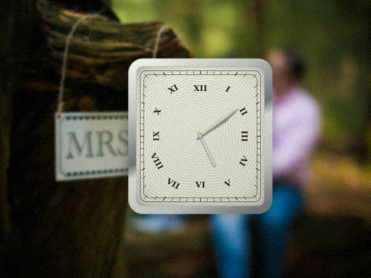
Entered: 5.09
